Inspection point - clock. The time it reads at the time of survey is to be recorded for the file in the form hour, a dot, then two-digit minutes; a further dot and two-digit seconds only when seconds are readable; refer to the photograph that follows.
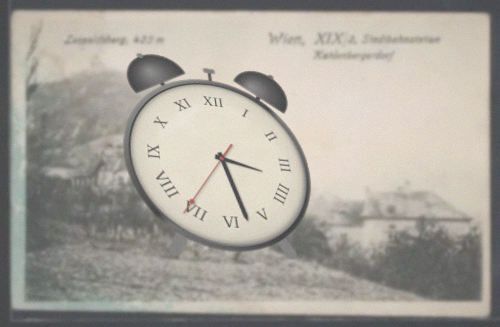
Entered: 3.27.36
